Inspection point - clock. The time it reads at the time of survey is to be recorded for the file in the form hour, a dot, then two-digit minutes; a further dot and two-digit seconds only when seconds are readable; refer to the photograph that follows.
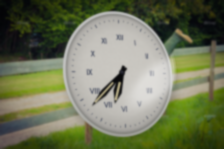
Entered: 6.38
